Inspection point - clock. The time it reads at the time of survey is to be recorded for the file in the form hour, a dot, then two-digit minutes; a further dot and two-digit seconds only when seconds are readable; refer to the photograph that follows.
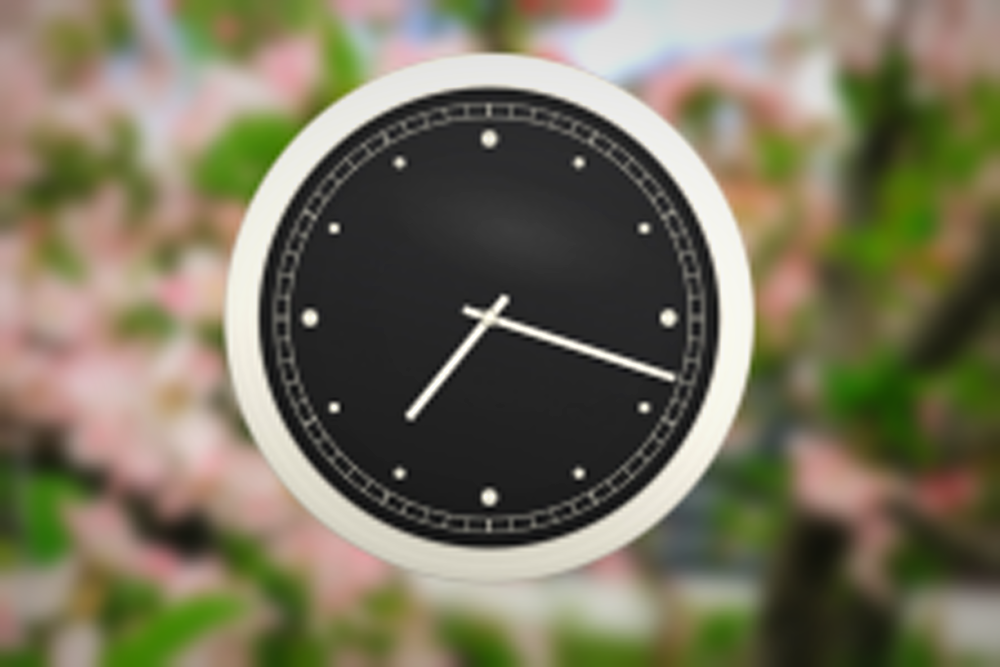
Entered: 7.18
